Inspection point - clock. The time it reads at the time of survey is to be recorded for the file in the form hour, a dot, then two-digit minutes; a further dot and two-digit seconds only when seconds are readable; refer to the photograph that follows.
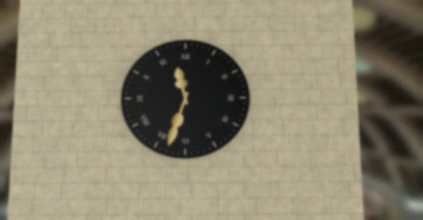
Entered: 11.33
